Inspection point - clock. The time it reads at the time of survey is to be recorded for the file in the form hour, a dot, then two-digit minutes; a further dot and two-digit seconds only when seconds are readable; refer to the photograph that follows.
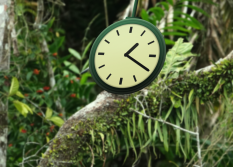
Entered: 1.20
